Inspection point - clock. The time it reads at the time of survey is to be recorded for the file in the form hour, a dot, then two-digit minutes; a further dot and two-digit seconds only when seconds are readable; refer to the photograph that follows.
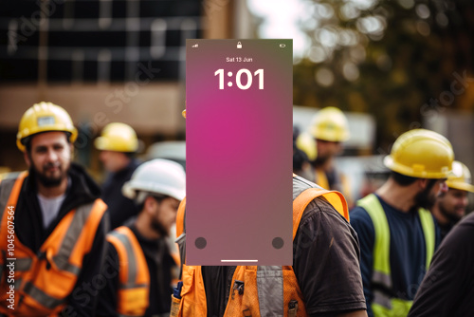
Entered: 1.01
